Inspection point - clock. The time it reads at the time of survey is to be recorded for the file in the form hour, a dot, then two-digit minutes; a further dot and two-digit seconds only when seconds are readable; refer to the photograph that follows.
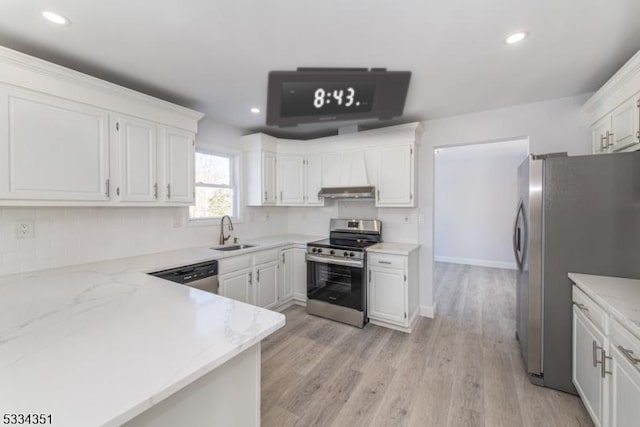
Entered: 8.43
